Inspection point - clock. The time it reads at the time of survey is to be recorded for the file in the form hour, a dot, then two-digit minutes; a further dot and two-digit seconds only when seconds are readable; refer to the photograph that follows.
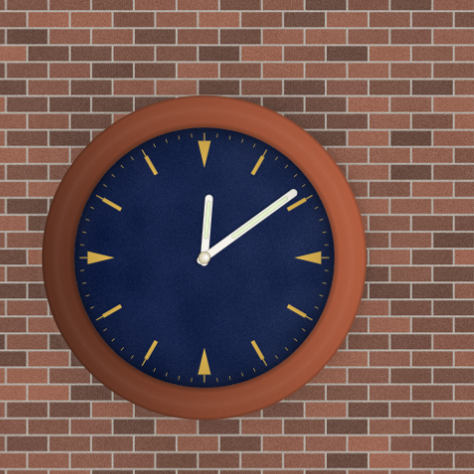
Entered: 12.09
